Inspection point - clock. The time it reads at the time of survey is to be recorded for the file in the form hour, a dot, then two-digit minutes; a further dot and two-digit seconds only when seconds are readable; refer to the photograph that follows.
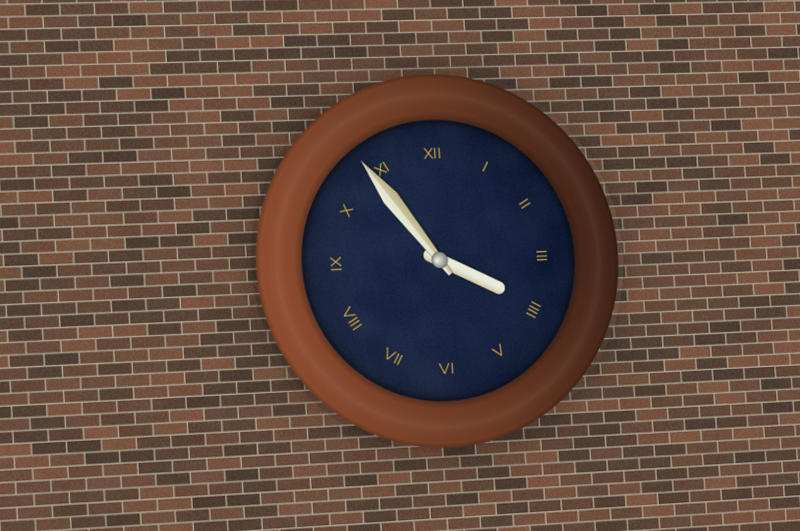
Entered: 3.54
